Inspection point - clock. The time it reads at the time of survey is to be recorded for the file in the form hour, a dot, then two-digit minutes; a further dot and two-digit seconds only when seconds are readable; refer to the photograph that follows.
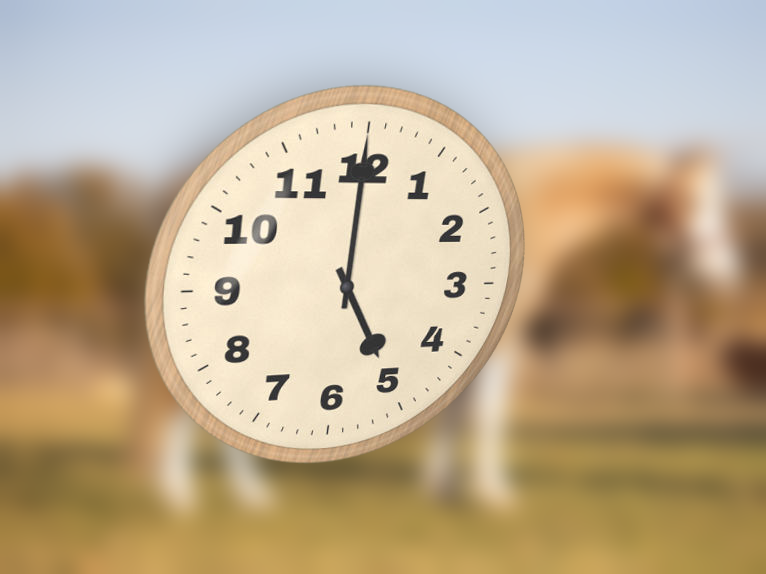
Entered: 5.00
